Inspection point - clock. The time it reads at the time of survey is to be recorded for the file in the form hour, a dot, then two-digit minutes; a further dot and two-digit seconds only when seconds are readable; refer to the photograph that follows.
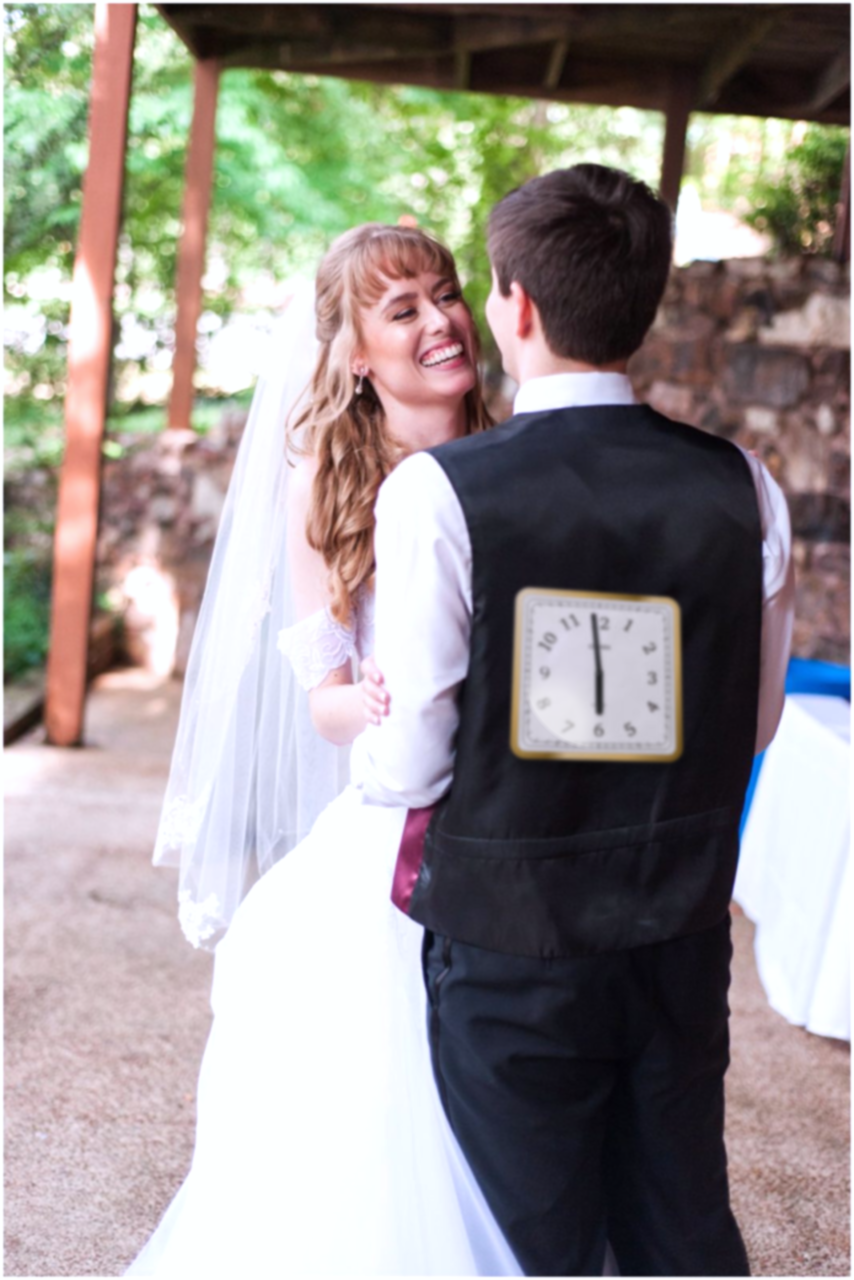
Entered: 5.59
